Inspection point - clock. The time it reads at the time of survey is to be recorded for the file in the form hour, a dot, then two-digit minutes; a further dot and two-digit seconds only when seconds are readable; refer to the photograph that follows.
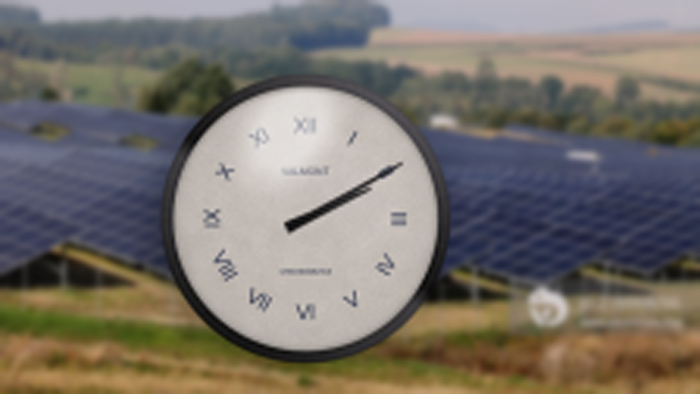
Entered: 2.10
